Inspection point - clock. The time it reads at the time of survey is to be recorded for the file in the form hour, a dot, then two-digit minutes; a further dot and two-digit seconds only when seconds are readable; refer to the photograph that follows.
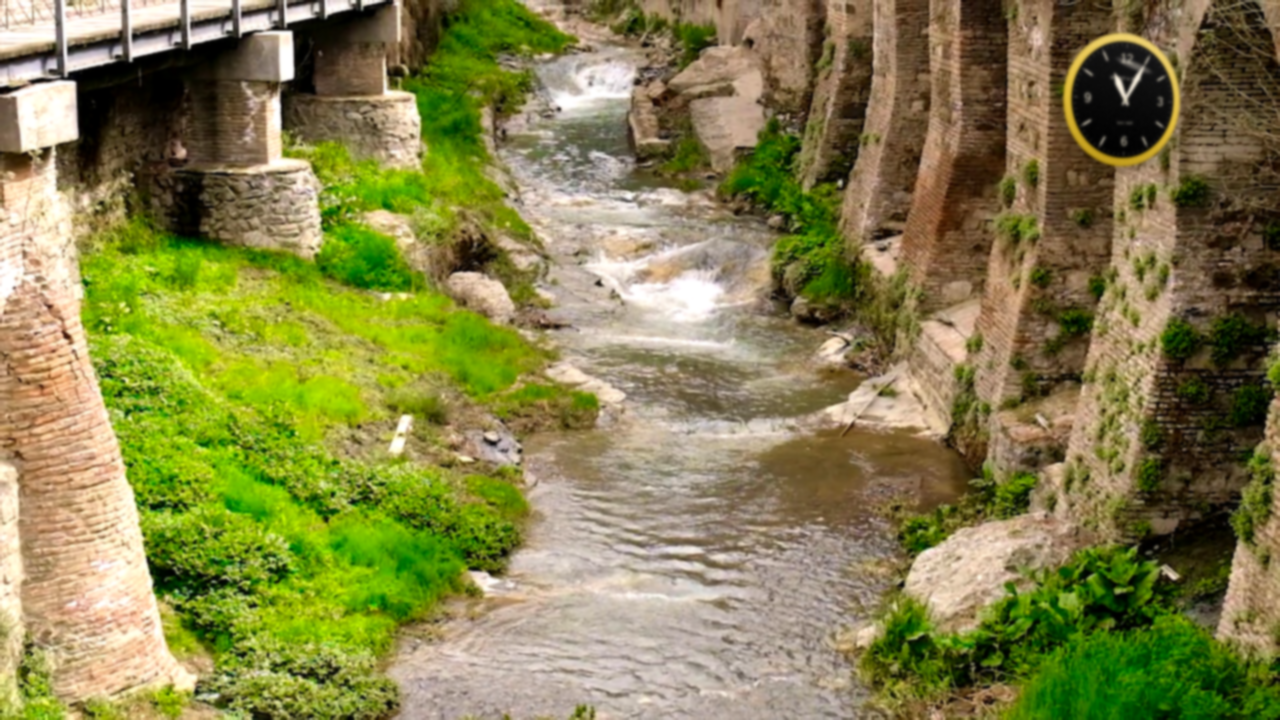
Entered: 11.05
